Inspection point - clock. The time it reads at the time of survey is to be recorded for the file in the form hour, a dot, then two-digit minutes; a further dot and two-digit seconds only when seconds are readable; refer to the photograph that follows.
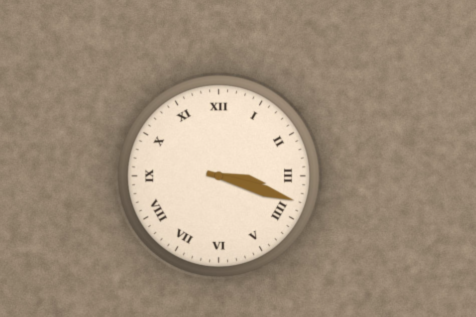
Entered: 3.18
